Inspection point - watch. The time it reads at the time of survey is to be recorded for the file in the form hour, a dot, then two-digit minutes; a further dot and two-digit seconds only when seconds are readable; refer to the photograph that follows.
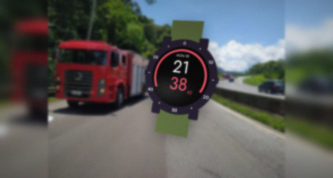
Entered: 21.38
